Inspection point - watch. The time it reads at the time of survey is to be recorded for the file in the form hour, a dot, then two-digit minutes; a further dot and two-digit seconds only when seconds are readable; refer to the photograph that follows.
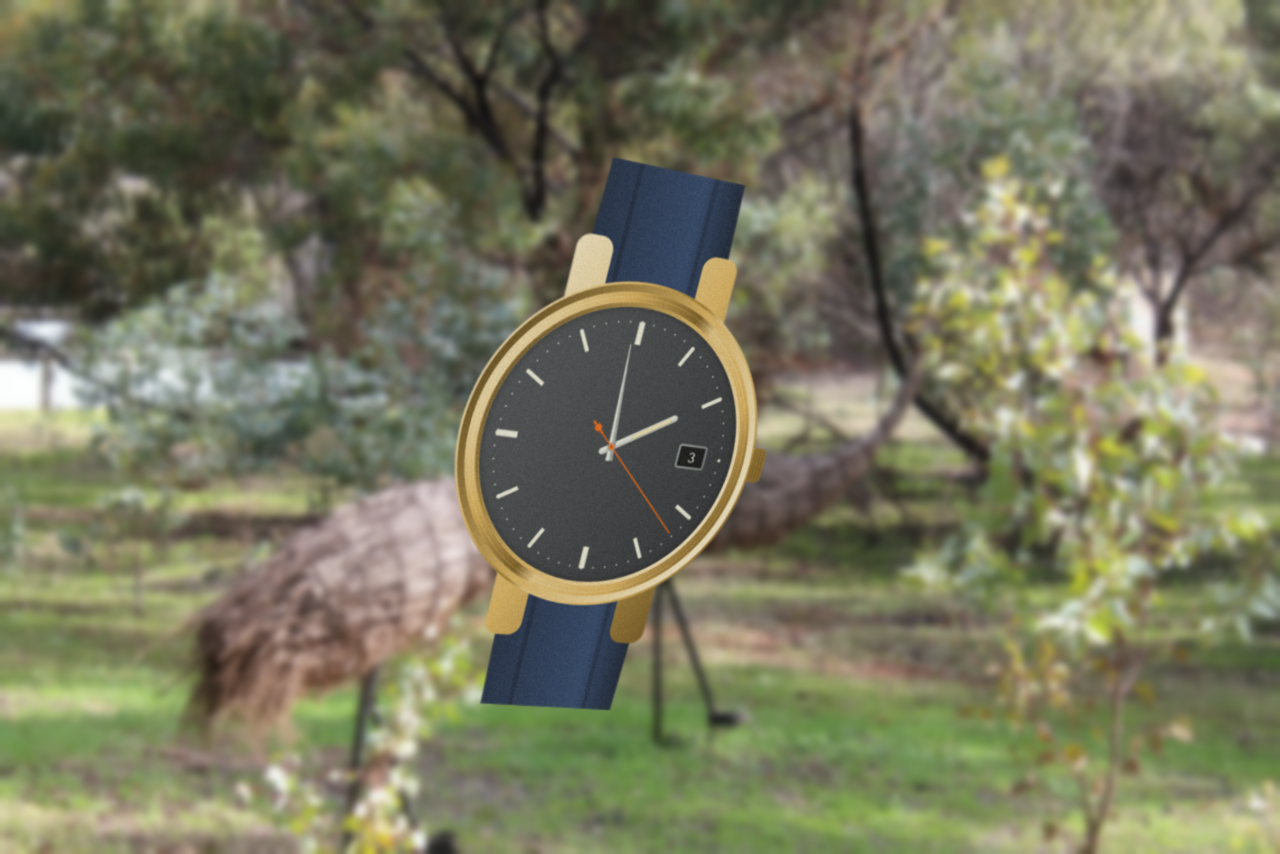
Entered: 1.59.22
